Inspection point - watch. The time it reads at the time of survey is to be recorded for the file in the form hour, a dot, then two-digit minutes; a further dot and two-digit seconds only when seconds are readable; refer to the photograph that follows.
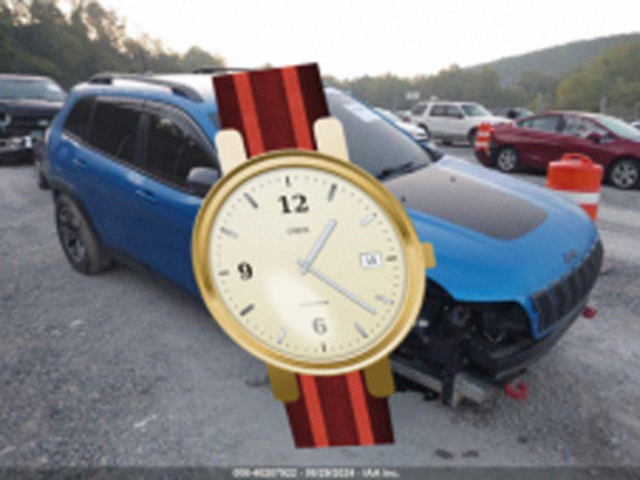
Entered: 1.22
